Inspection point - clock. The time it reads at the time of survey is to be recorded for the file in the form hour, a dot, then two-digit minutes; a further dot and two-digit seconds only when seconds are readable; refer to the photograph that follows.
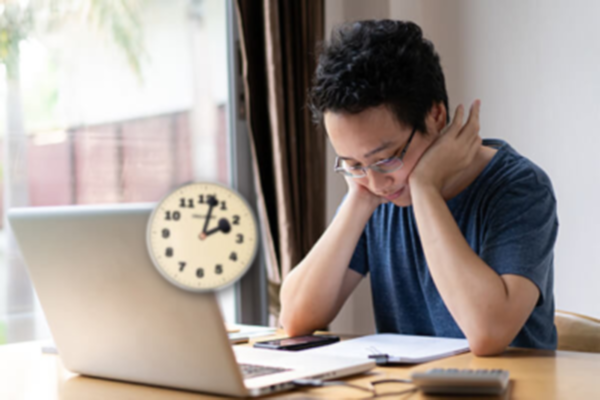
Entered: 2.02
